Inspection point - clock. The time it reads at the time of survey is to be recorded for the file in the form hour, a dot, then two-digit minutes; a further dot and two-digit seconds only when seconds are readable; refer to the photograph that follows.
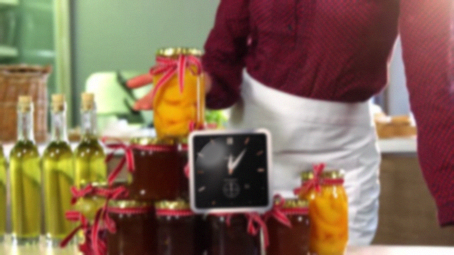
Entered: 12.06
